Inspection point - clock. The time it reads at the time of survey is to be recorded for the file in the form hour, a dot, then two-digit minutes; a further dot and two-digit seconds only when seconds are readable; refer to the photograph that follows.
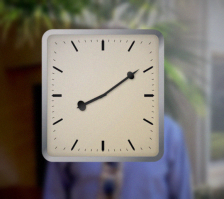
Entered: 8.09
